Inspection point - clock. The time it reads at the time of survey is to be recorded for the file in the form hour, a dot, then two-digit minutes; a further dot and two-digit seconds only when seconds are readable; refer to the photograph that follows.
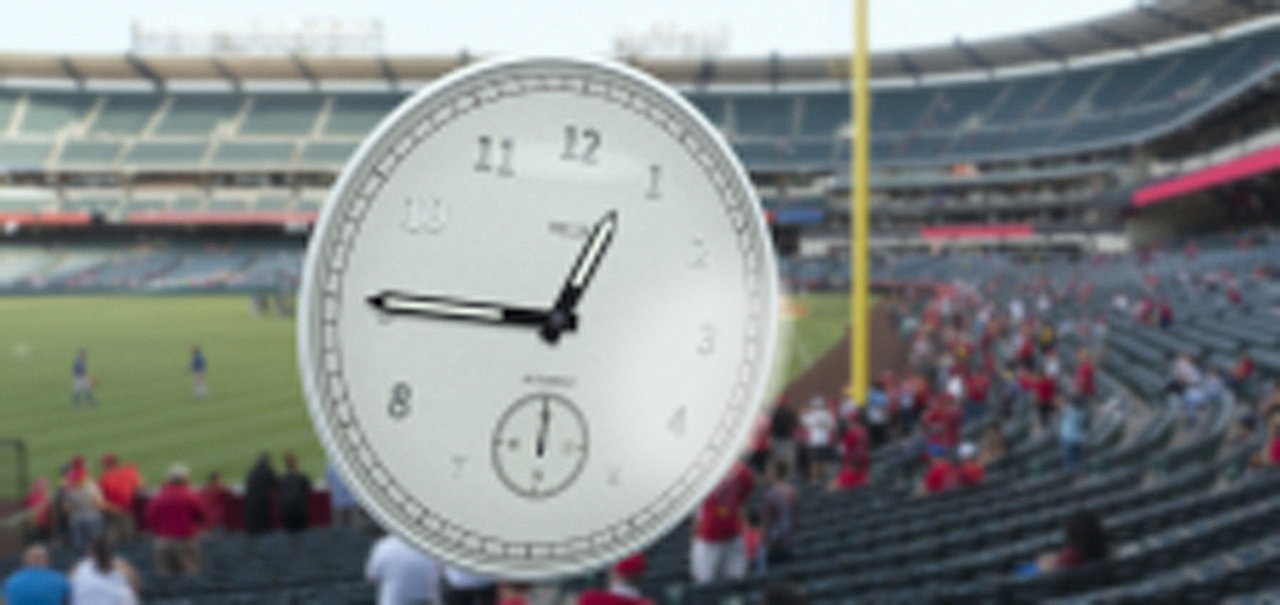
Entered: 12.45
